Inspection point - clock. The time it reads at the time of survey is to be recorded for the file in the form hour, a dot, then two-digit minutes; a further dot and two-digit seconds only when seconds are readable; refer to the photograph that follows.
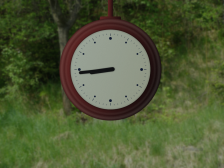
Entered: 8.44
